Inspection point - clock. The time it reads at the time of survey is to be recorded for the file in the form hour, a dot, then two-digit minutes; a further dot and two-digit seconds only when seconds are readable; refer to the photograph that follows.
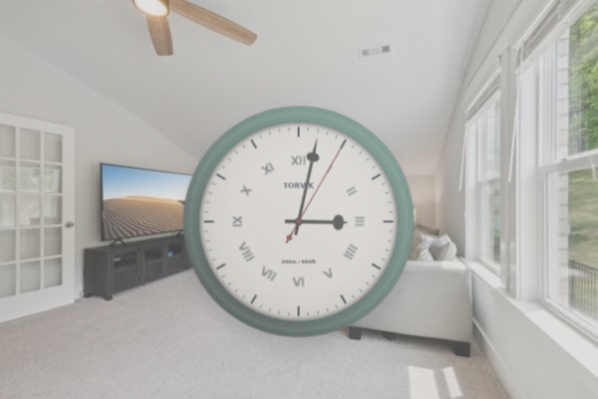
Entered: 3.02.05
